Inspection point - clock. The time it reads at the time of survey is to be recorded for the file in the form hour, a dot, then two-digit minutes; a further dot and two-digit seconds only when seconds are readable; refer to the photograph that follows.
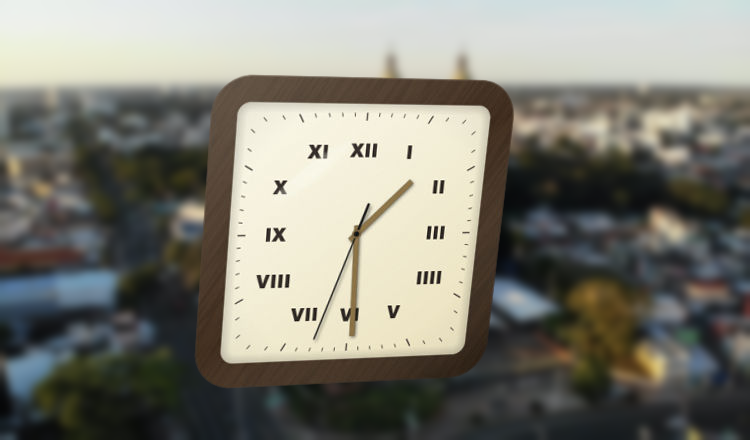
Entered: 1.29.33
